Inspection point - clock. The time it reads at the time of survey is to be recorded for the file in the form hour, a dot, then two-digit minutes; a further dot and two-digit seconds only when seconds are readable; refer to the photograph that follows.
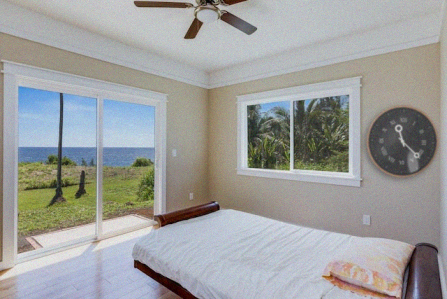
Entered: 11.22
